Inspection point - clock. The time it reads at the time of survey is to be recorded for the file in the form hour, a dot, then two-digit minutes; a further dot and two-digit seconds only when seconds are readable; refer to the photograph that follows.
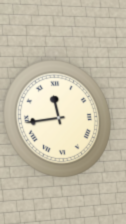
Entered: 11.44
